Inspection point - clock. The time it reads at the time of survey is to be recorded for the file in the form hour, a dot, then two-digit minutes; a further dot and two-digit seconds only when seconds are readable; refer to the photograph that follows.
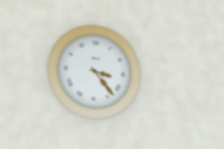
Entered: 3.23
